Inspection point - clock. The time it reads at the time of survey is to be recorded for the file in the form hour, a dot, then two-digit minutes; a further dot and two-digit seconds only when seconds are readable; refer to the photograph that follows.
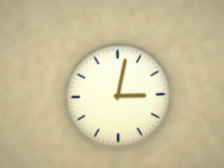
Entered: 3.02
